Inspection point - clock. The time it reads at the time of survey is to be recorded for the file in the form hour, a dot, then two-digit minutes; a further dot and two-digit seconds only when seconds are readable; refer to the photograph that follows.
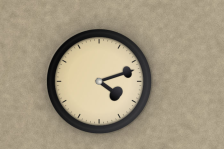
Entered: 4.12
